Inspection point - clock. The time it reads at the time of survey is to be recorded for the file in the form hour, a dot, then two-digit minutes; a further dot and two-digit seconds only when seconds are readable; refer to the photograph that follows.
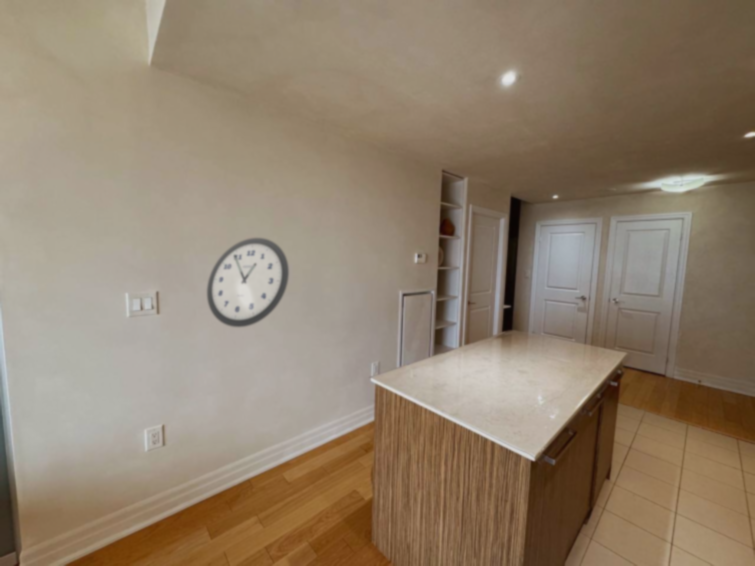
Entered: 12.54
